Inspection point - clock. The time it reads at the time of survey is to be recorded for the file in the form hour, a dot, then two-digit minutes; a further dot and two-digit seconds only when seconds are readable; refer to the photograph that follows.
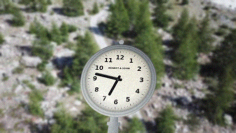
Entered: 6.47
